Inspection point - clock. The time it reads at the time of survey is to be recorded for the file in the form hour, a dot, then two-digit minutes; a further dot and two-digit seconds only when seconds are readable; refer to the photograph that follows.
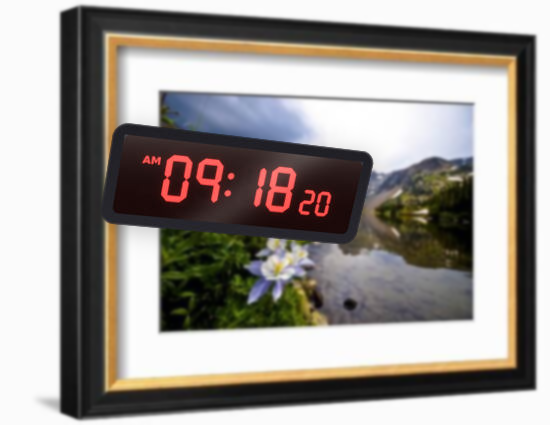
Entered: 9.18.20
